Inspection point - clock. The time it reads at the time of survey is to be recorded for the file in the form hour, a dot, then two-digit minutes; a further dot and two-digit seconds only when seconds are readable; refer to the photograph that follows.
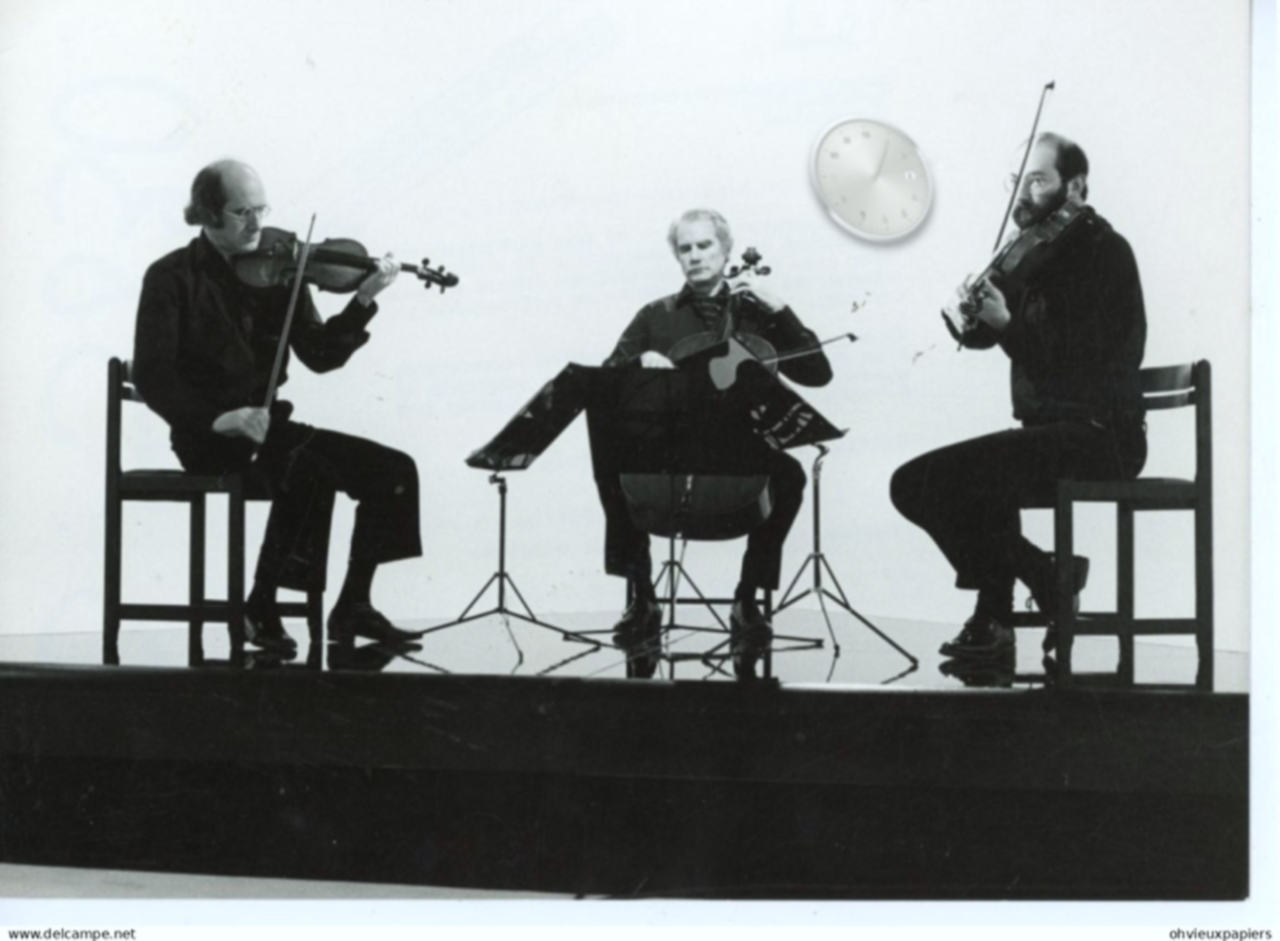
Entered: 1.05
